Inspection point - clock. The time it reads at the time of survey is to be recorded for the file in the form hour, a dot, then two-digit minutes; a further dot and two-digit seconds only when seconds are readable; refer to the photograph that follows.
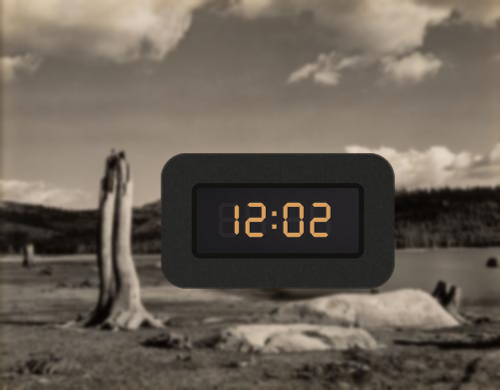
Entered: 12.02
